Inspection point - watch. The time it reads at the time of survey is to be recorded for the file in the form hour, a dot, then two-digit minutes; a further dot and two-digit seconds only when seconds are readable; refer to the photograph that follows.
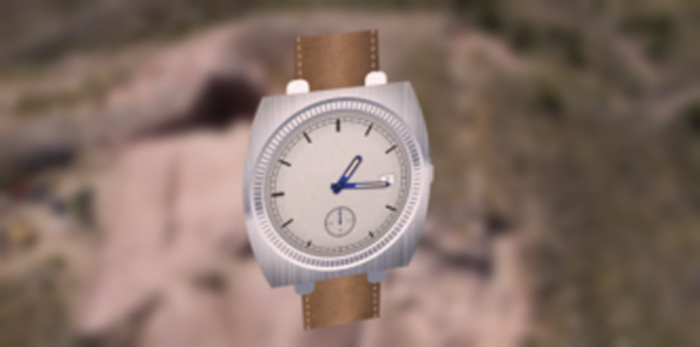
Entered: 1.16
